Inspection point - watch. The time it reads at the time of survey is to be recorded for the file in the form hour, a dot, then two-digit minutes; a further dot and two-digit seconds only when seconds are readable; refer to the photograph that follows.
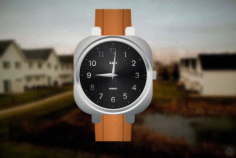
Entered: 9.01
